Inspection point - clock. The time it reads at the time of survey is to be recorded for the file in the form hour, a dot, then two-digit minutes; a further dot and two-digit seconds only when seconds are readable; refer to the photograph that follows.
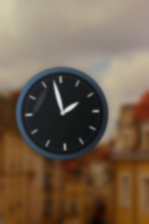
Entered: 1.58
